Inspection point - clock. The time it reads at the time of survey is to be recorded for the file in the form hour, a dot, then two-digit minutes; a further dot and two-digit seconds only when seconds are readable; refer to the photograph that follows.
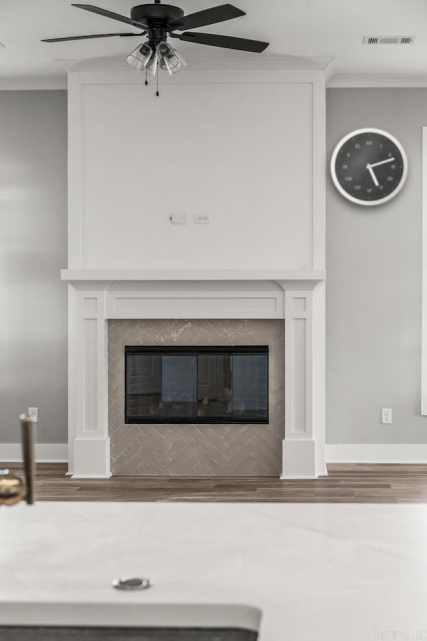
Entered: 5.12
